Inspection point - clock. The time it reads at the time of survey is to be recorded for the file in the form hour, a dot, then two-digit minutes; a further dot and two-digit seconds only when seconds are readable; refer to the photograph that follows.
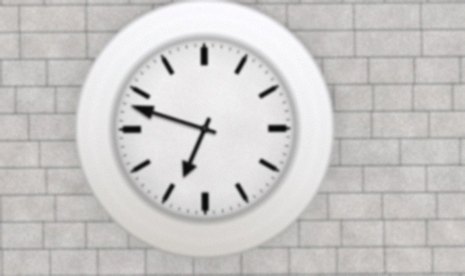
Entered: 6.48
